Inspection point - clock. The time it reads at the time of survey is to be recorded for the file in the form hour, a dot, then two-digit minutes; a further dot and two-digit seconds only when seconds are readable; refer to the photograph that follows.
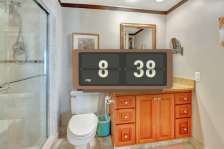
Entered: 8.38
